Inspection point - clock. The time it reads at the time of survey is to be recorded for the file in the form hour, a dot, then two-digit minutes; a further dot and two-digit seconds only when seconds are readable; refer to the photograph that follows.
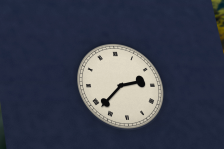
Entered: 2.38
